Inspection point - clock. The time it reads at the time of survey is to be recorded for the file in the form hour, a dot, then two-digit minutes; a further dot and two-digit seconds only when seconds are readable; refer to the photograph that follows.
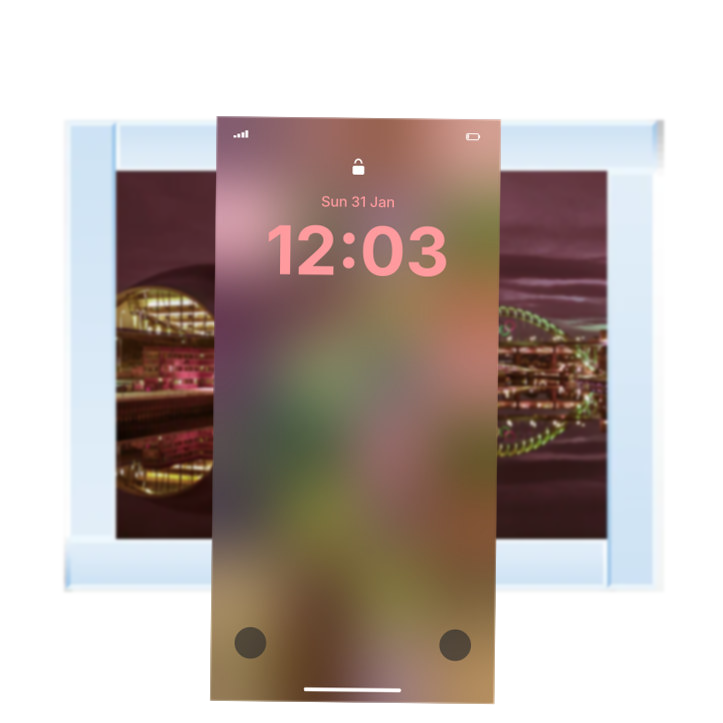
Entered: 12.03
